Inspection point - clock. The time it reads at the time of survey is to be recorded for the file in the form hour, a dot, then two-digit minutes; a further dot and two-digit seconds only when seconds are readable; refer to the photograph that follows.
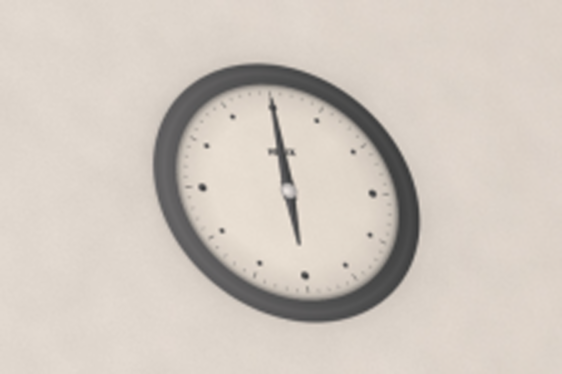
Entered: 6.00
